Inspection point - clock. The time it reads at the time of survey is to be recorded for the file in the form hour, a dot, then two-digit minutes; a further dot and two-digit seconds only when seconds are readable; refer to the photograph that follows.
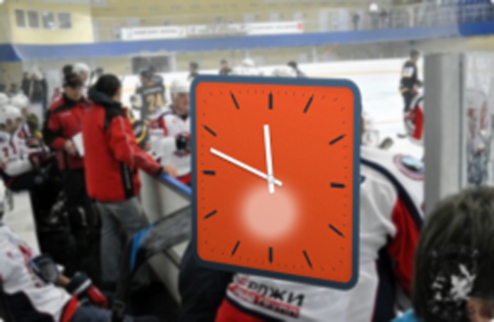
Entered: 11.48
